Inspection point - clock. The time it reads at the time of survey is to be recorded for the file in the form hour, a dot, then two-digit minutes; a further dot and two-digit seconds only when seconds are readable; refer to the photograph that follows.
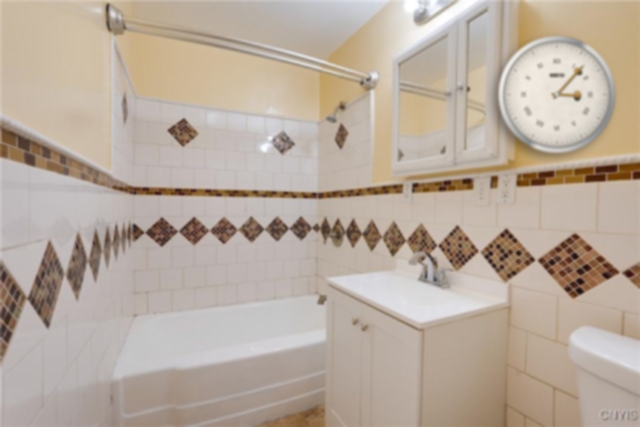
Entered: 3.07
